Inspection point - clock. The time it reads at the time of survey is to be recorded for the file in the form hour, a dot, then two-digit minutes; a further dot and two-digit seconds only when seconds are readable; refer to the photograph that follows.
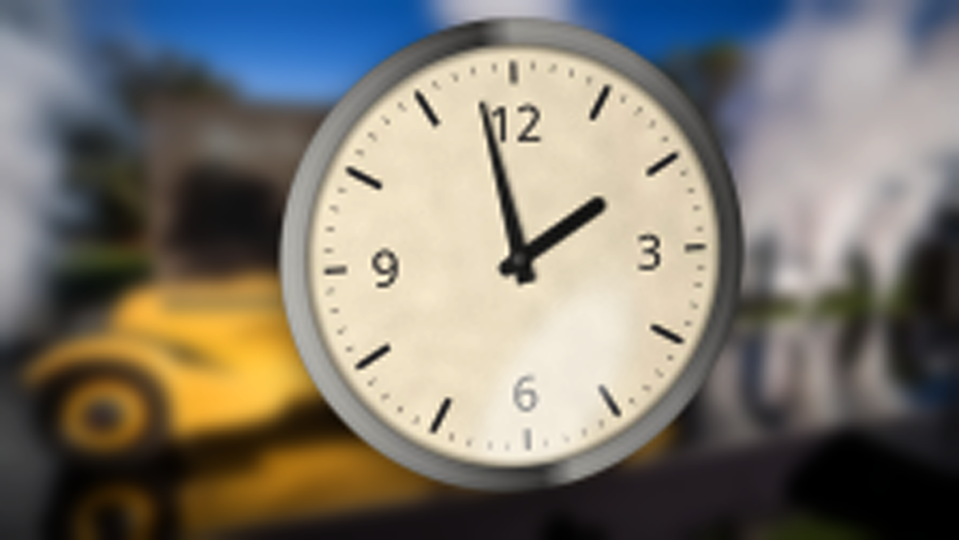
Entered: 1.58
